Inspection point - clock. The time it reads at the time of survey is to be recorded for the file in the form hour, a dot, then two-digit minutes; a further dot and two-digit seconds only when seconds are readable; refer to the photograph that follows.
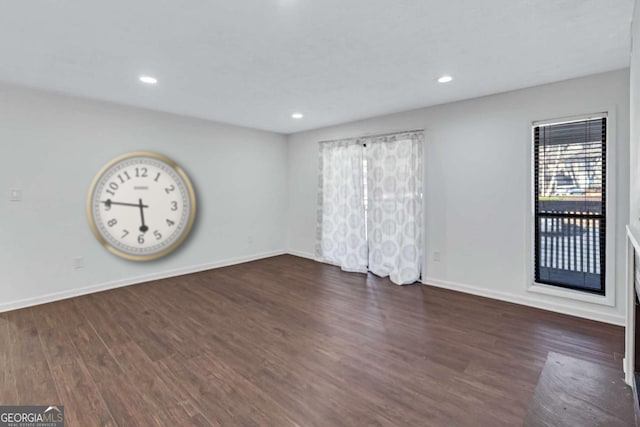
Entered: 5.46
